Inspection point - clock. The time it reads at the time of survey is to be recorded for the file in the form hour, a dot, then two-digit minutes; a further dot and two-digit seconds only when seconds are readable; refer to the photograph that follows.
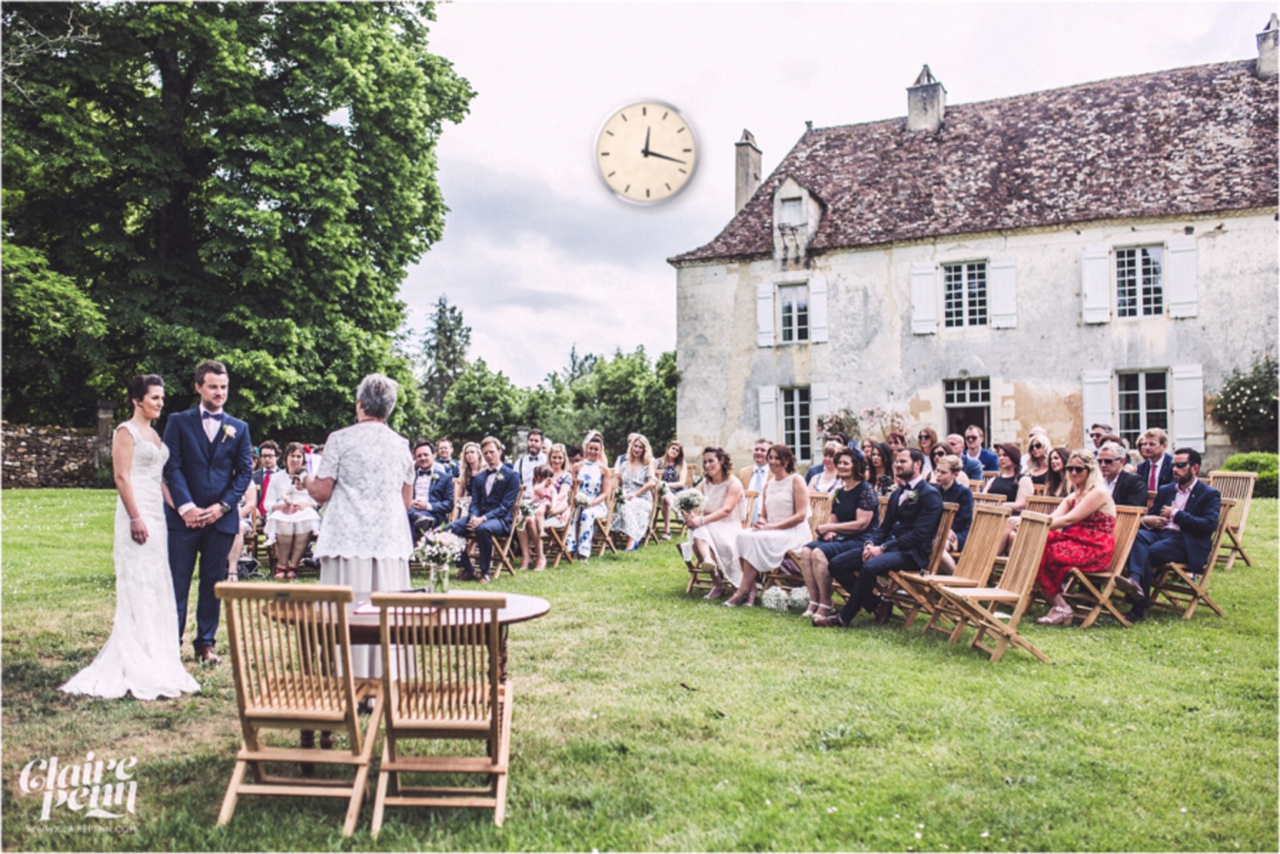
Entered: 12.18
